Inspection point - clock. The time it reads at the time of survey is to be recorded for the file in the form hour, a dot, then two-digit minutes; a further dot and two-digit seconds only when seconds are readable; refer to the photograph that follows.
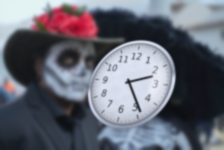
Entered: 2.24
